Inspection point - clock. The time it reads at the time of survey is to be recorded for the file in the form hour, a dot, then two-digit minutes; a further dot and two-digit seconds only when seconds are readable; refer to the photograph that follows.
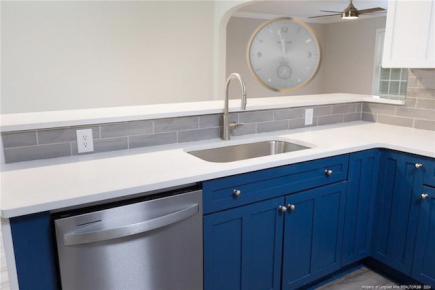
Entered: 11.58
